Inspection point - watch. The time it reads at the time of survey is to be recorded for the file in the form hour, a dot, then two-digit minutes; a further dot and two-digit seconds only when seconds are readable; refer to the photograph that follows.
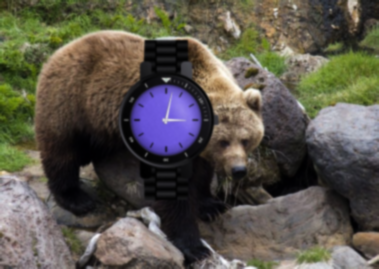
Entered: 3.02
